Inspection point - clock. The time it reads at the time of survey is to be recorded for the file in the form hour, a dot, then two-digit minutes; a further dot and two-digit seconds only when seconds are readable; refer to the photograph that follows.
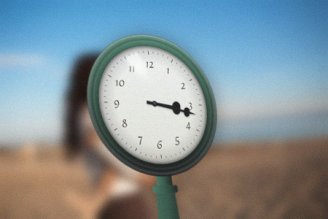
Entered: 3.17
